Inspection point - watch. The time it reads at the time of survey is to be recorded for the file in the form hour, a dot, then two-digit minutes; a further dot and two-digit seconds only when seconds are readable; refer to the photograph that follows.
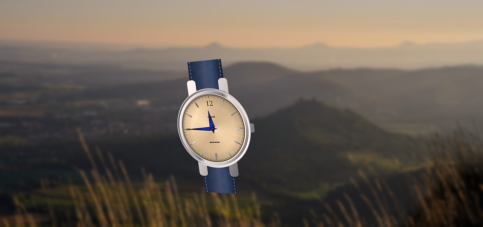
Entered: 11.45
